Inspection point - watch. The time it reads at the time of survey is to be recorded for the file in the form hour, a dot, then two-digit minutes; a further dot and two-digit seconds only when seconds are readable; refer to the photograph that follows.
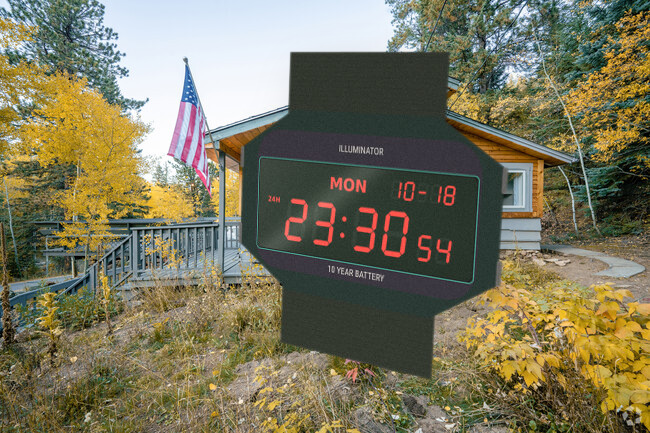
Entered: 23.30.54
